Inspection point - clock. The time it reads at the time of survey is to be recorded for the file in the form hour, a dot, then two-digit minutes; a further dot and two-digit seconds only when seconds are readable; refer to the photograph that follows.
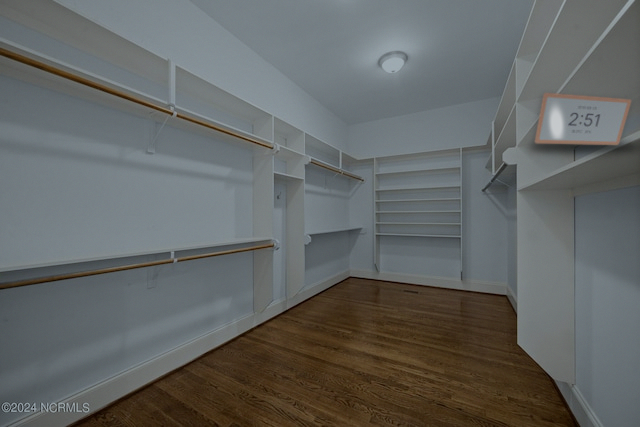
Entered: 2.51
